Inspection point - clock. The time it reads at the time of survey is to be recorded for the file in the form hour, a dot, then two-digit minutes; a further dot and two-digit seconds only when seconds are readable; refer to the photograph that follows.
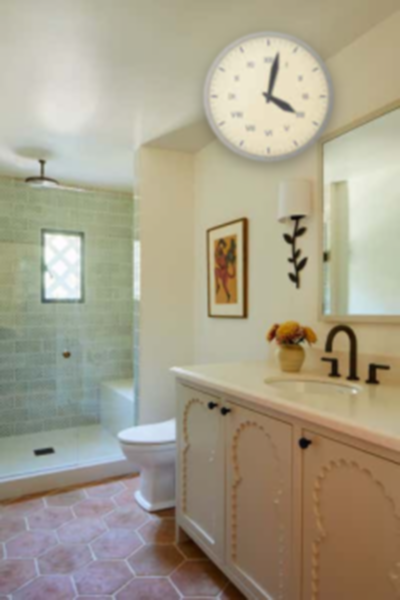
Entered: 4.02
